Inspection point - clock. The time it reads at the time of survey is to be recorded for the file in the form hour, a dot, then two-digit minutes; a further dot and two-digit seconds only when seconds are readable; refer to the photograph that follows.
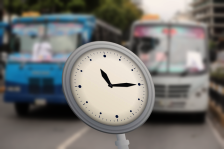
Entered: 11.15
